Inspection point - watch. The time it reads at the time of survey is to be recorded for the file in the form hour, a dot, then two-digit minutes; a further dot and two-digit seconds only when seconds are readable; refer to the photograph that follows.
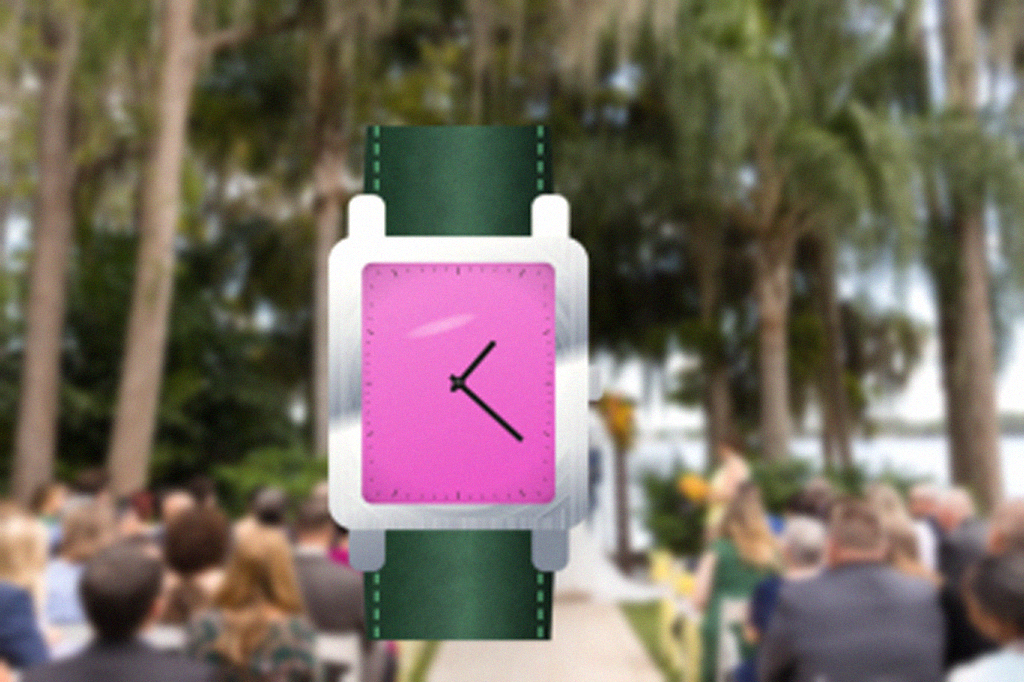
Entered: 1.22
